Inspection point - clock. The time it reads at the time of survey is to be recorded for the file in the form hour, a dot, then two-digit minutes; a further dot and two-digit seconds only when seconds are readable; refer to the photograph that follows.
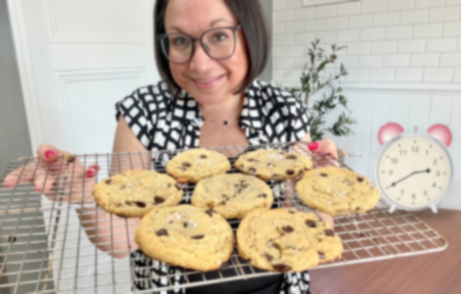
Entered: 2.40
